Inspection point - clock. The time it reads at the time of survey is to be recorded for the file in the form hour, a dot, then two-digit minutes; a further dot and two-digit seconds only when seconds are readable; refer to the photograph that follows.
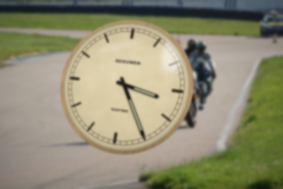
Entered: 3.25
